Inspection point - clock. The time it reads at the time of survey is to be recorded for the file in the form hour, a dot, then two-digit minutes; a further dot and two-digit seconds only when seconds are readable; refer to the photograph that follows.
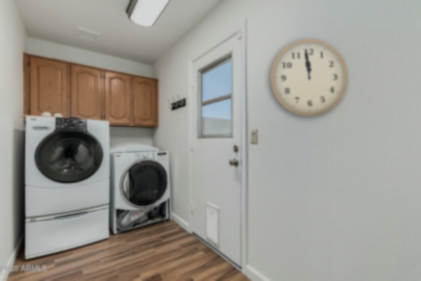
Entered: 11.59
